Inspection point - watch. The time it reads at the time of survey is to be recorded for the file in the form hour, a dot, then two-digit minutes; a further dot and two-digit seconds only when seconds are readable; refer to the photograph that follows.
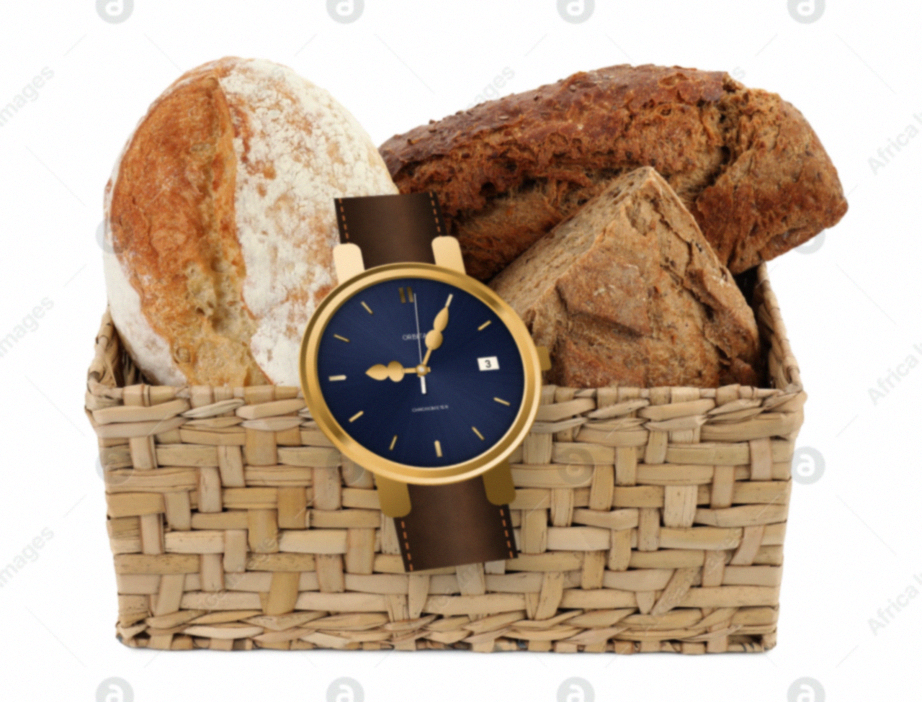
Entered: 9.05.01
